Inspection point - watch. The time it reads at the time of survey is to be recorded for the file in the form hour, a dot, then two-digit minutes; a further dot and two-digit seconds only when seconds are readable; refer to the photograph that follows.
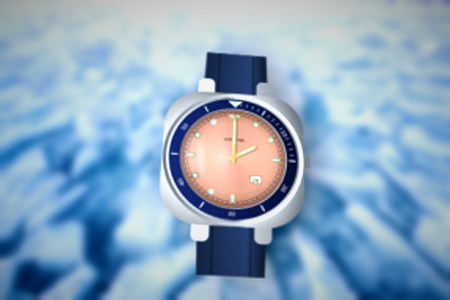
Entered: 2.00
